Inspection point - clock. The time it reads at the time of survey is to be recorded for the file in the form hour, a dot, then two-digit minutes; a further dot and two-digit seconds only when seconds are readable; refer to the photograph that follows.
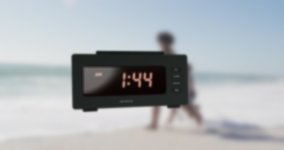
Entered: 1.44
